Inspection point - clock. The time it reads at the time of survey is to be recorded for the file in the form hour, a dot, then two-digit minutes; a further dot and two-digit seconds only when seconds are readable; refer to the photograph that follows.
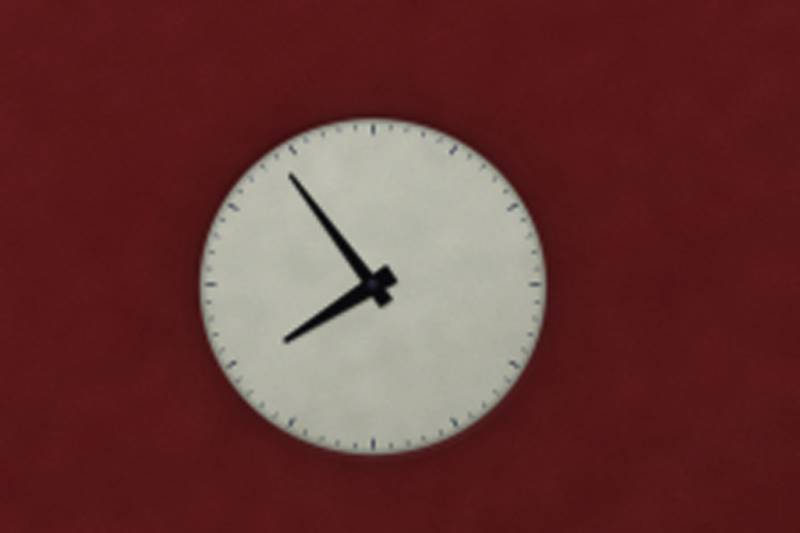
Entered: 7.54
